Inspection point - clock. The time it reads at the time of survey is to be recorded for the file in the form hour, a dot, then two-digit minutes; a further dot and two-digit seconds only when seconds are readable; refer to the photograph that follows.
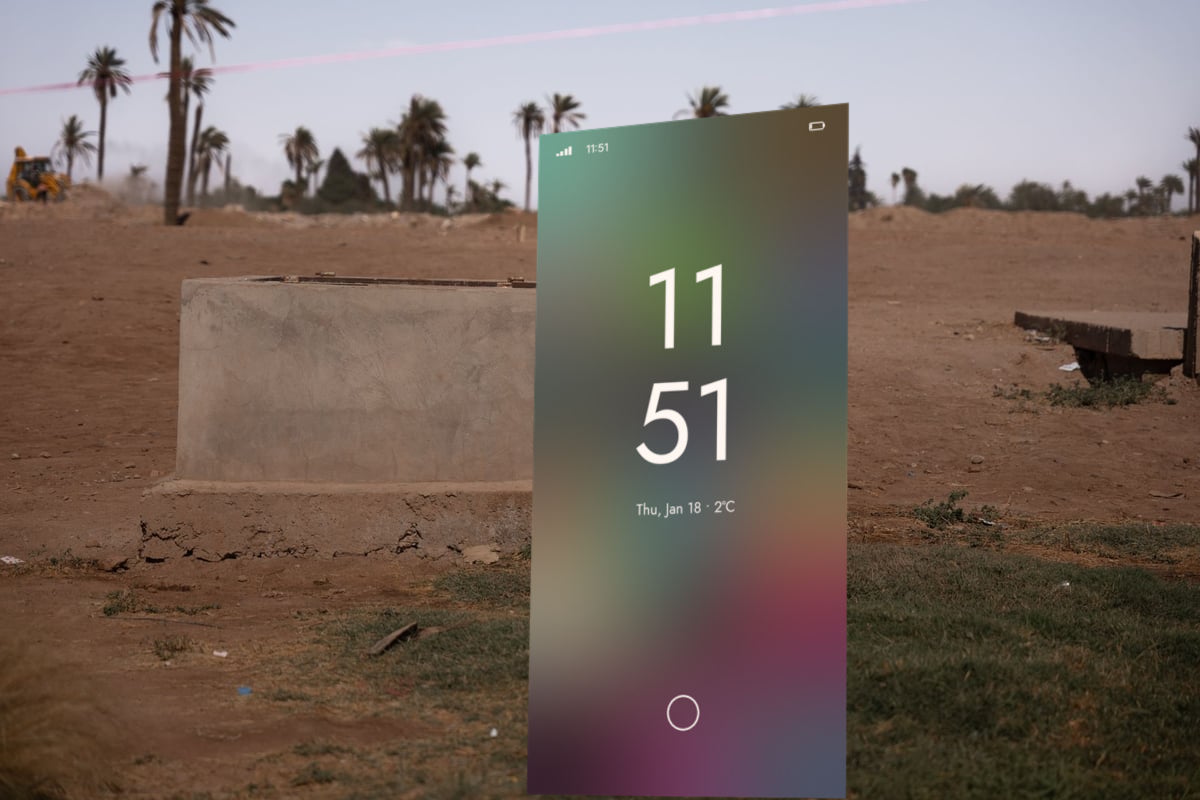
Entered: 11.51
